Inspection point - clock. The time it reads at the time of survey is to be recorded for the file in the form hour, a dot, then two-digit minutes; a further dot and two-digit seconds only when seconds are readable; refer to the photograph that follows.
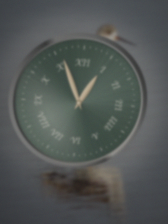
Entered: 12.56
